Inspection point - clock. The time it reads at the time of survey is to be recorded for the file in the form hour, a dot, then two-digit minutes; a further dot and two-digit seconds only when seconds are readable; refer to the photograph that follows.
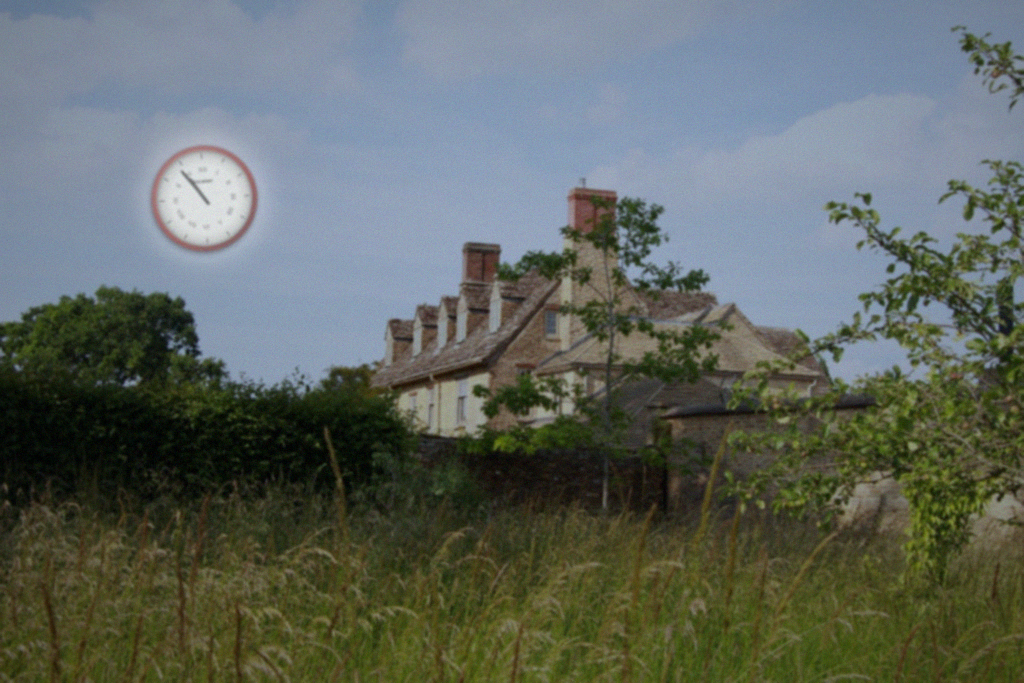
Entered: 10.54
